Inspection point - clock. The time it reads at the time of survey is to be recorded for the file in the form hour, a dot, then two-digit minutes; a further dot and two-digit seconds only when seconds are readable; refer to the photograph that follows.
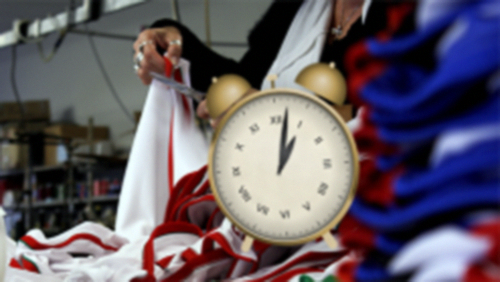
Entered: 1.02
